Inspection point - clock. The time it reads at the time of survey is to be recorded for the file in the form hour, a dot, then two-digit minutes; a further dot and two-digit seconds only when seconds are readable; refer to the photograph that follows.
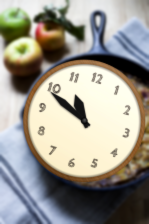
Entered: 10.49
